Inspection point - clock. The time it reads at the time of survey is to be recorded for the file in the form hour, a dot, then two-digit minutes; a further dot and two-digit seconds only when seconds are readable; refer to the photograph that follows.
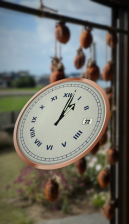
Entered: 1.02
